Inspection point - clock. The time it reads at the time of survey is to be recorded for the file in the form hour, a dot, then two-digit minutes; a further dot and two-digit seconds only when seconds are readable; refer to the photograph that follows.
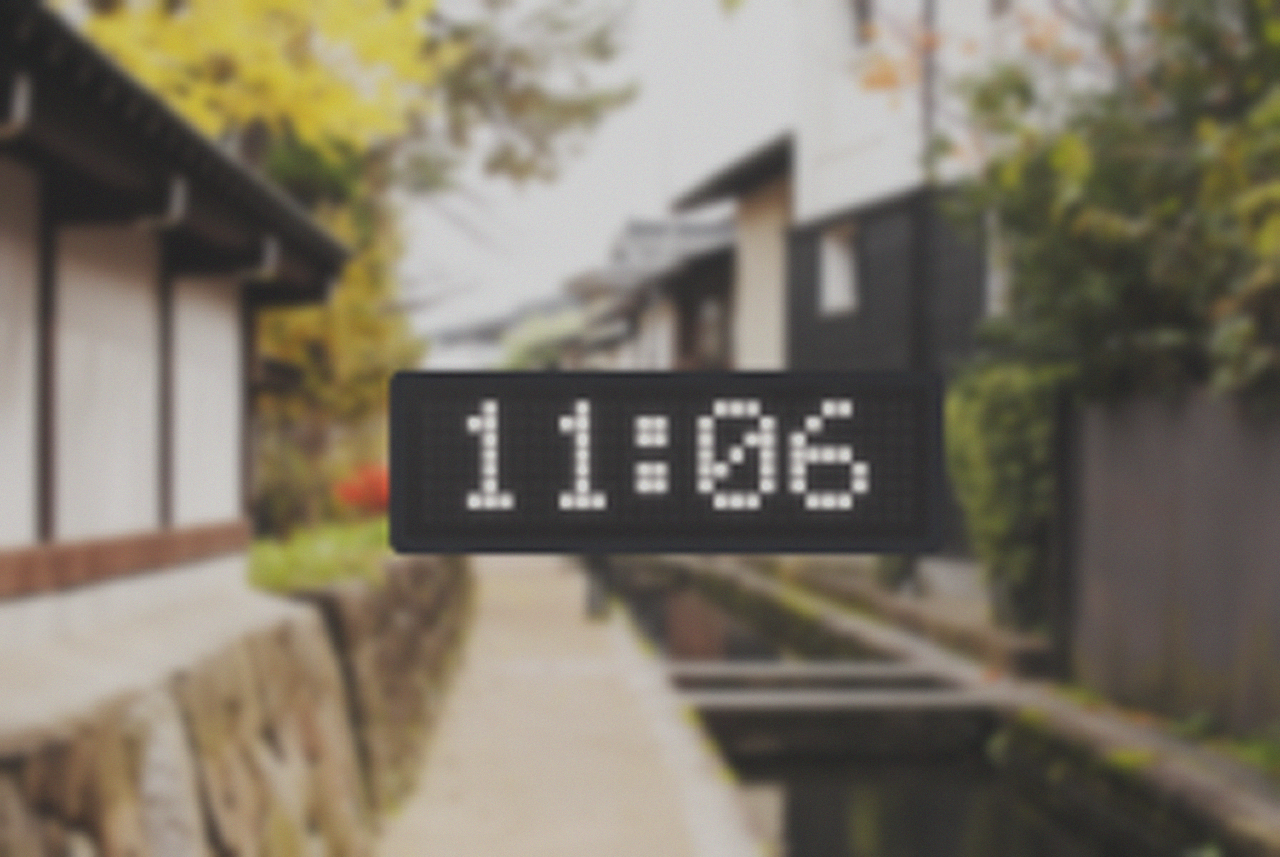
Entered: 11.06
